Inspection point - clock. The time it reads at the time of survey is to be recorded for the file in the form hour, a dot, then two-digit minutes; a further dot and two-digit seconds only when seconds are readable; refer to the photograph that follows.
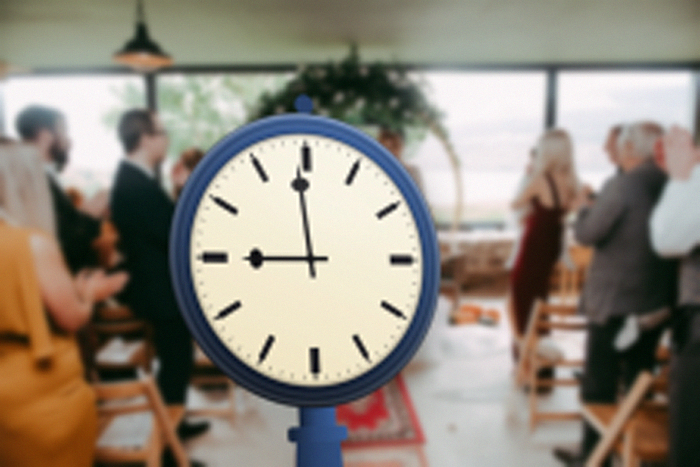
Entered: 8.59
